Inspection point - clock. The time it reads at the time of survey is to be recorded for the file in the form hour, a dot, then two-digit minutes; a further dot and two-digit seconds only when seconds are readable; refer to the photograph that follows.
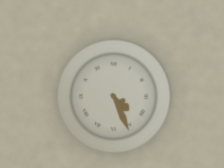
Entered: 4.26
